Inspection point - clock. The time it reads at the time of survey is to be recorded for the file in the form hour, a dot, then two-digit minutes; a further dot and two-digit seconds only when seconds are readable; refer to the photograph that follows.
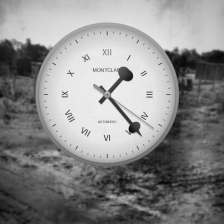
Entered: 1.23.21
